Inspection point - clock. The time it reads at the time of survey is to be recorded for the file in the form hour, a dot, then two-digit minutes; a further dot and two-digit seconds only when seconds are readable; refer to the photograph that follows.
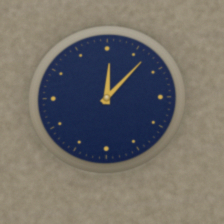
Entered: 12.07
